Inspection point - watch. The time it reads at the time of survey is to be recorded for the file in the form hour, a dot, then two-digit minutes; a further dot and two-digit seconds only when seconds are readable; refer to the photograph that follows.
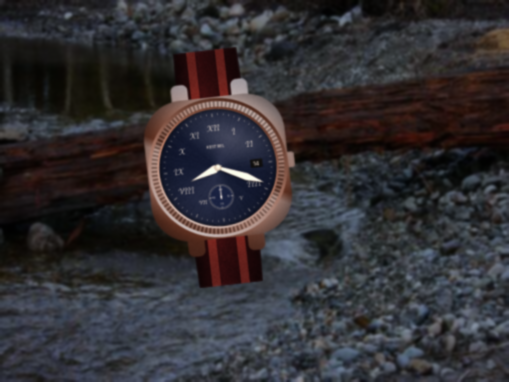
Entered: 8.19
